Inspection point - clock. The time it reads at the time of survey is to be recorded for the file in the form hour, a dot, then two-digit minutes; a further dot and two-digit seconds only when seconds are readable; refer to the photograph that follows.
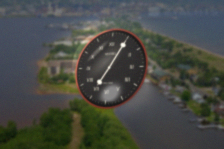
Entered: 7.05
